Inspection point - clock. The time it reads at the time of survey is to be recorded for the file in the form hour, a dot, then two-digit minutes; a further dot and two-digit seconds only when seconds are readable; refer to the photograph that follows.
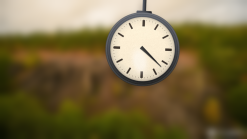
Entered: 4.22
